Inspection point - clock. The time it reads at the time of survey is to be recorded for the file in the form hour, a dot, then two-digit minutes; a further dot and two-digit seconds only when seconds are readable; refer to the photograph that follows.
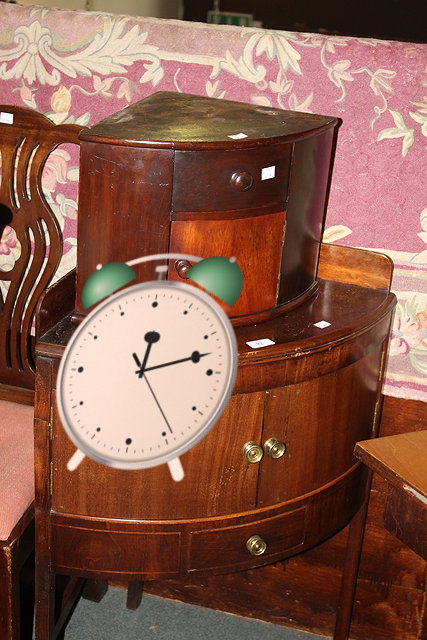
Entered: 12.12.24
